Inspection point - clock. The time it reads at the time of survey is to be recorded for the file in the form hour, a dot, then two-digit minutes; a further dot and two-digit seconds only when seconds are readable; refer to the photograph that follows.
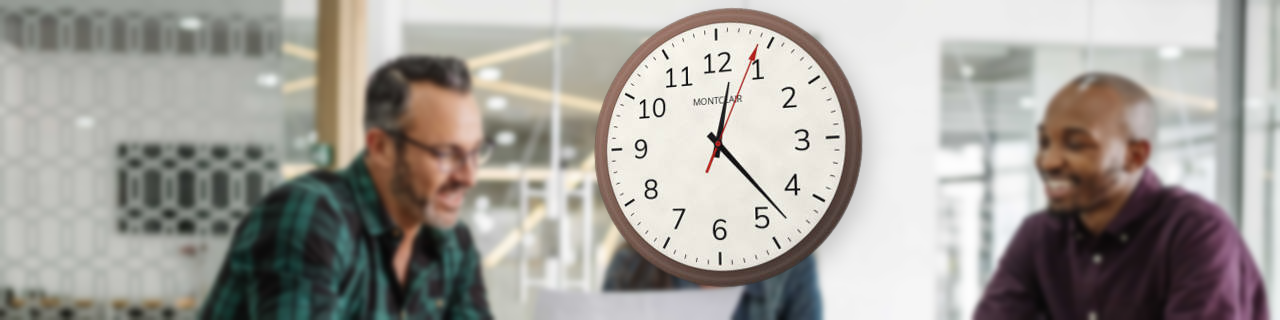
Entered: 12.23.04
